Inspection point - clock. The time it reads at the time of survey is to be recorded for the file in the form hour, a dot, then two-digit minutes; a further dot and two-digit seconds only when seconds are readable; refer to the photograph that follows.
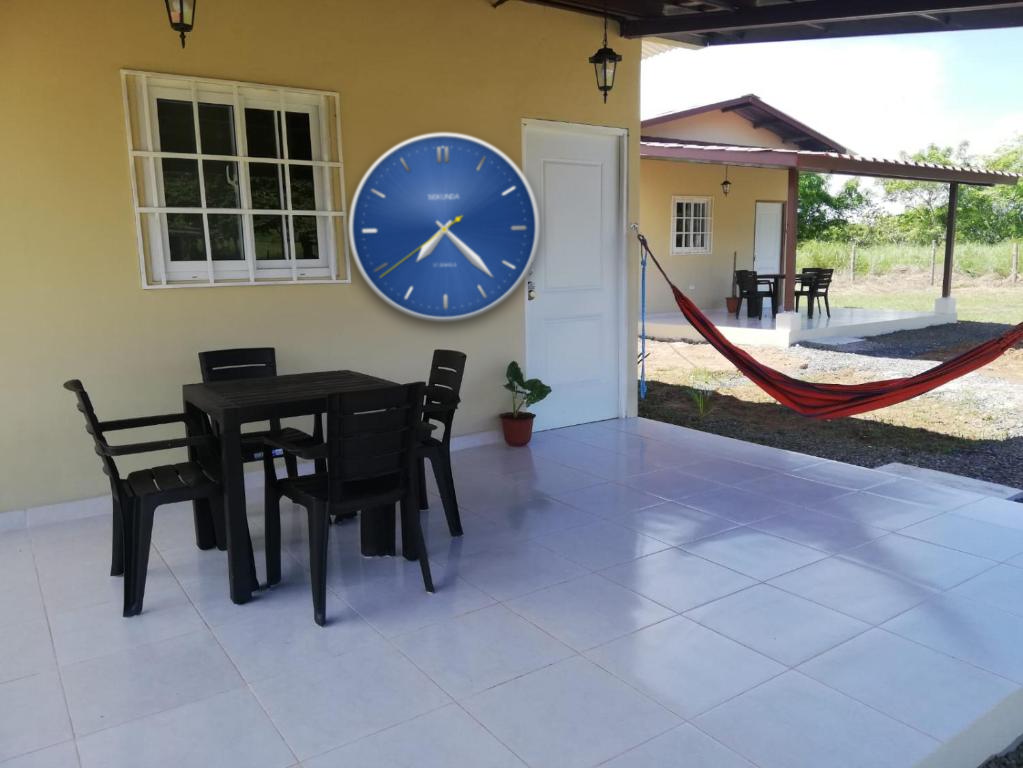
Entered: 7.22.39
